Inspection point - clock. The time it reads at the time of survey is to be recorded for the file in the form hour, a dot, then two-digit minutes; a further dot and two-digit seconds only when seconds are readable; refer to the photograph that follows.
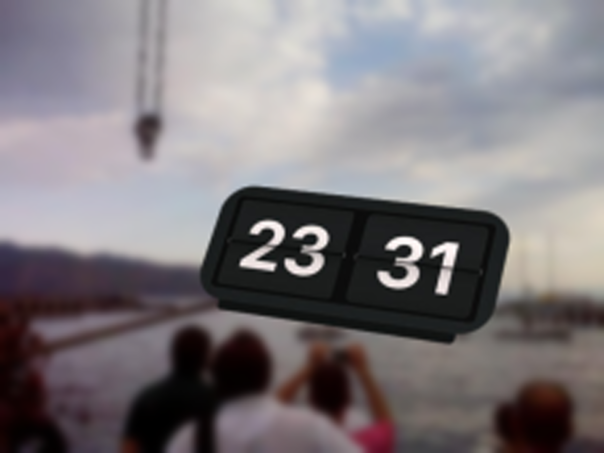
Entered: 23.31
